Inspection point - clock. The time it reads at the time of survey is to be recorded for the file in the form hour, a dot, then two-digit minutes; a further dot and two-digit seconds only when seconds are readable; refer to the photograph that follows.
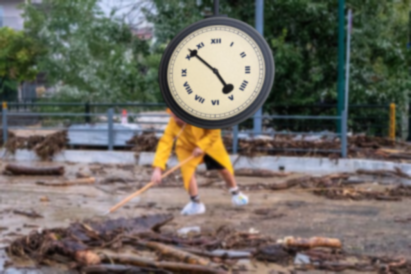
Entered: 4.52
